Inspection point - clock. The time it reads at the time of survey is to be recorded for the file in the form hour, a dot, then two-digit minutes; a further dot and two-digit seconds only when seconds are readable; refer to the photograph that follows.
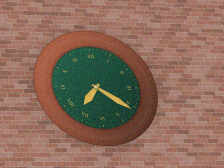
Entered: 7.21
